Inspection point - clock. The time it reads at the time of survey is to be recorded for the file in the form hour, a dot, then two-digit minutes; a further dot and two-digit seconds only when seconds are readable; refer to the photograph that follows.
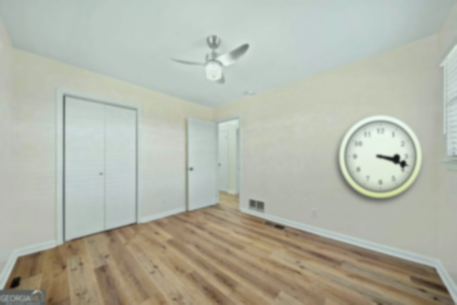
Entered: 3.18
